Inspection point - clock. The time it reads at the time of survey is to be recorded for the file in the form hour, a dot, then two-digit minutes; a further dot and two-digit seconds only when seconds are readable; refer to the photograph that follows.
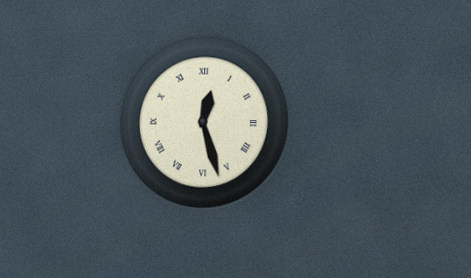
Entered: 12.27
